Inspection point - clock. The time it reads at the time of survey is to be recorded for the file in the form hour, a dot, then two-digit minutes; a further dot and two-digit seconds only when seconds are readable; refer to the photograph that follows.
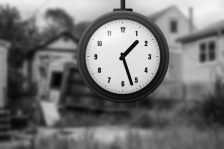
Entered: 1.27
